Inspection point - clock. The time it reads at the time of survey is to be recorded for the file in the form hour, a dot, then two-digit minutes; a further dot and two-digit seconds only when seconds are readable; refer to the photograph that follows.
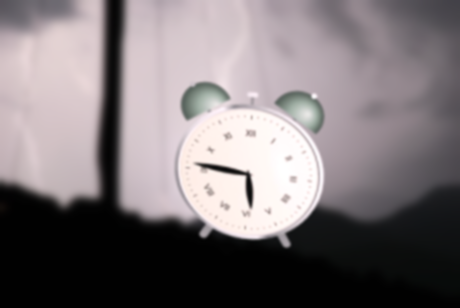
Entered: 5.46
